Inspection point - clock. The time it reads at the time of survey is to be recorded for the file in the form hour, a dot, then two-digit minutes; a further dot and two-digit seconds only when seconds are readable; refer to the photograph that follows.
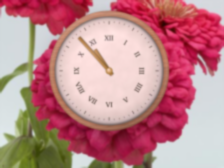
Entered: 10.53
